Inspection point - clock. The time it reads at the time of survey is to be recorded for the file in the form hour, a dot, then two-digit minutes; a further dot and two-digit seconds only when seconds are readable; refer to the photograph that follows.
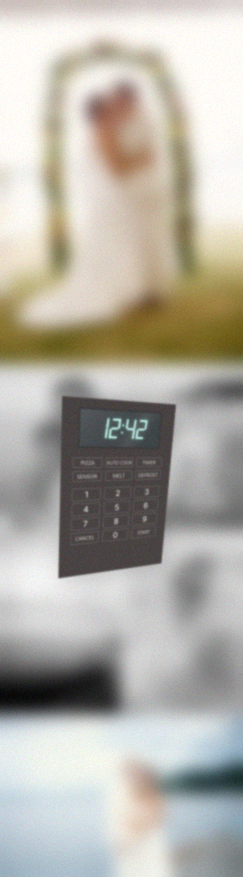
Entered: 12.42
